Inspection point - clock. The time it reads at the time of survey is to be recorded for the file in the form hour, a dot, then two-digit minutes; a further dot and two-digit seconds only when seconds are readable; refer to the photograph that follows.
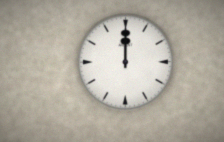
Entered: 12.00
